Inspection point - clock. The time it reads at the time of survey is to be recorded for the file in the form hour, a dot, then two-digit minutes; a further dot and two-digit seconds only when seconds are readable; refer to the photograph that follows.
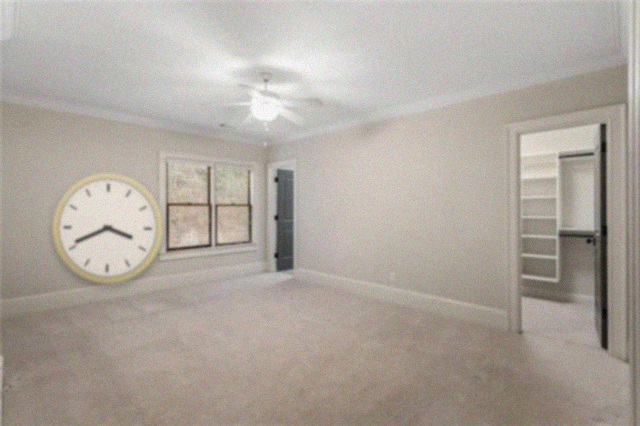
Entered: 3.41
